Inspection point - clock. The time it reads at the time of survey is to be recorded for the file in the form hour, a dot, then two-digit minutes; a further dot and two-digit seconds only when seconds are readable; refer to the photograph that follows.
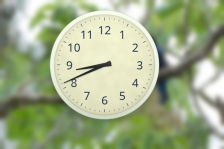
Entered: 8.41
